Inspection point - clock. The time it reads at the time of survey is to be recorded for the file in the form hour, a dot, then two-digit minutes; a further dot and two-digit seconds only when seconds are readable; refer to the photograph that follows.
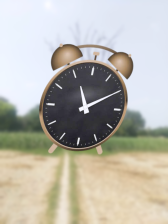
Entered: 11.10
